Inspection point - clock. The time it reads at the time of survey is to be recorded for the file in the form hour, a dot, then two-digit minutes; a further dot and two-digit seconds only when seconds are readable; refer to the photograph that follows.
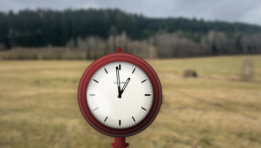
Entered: 12.59
